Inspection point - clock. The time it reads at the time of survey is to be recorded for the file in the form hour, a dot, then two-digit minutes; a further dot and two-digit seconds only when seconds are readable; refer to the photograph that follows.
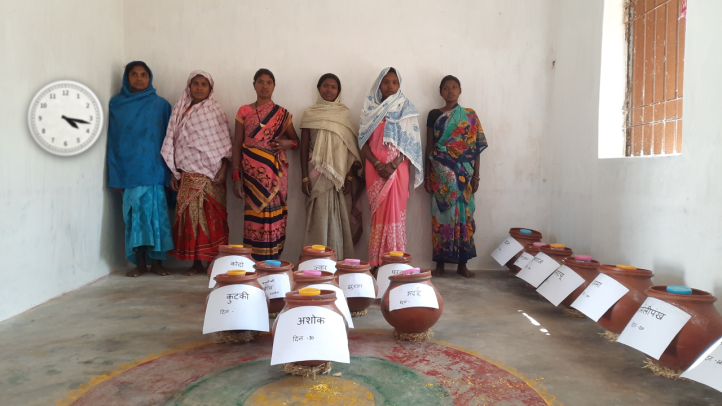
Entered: 4.17
